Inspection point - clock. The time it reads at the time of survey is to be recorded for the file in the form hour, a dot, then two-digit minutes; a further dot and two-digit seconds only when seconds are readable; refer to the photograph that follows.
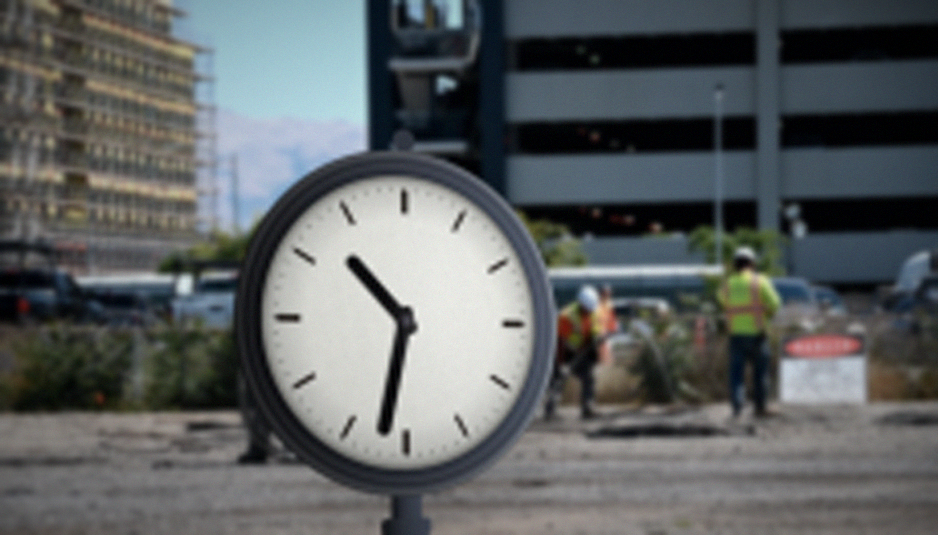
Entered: 10.32
